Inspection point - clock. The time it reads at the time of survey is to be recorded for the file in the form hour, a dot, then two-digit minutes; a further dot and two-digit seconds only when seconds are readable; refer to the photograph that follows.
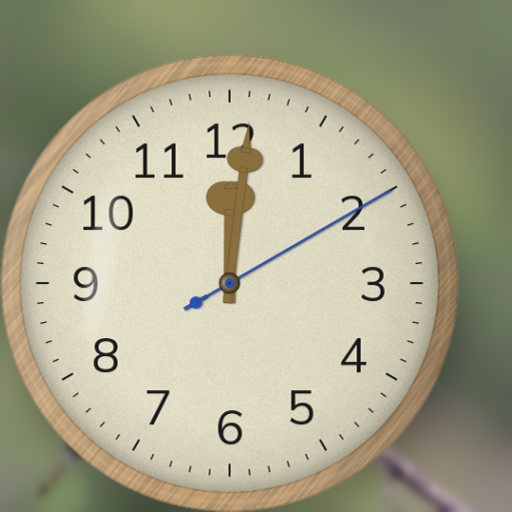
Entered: 12.01.10
